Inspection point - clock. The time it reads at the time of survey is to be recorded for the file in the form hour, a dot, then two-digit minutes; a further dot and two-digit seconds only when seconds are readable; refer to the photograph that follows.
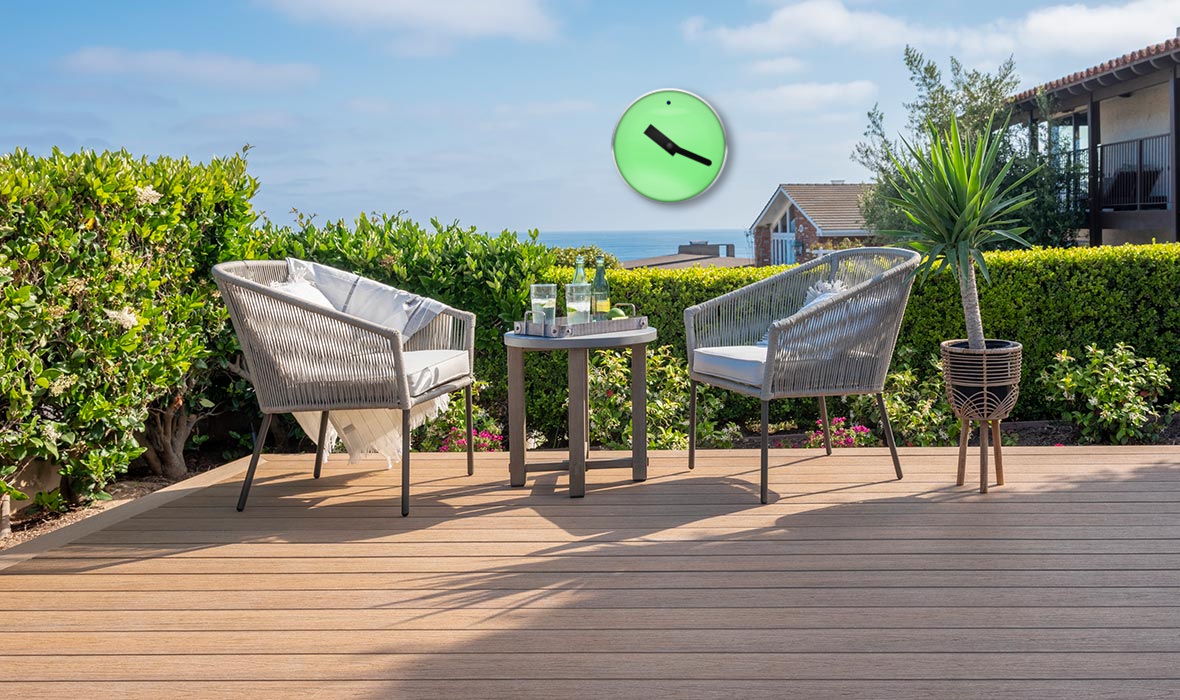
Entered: 10.19
